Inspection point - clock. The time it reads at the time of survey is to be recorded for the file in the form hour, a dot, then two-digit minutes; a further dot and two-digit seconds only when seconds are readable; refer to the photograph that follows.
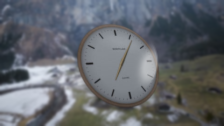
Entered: 7.06
